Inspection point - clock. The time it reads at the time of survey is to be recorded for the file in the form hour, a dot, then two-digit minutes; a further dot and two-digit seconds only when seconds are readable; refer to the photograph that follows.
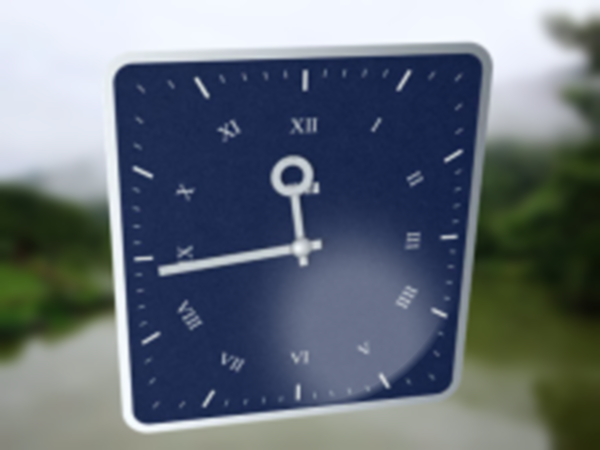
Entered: 11.44
